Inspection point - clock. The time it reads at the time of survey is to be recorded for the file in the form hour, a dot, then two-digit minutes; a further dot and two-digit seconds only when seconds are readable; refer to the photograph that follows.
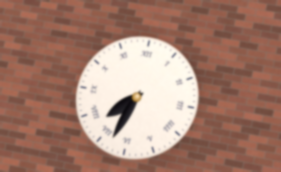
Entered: 7.33
